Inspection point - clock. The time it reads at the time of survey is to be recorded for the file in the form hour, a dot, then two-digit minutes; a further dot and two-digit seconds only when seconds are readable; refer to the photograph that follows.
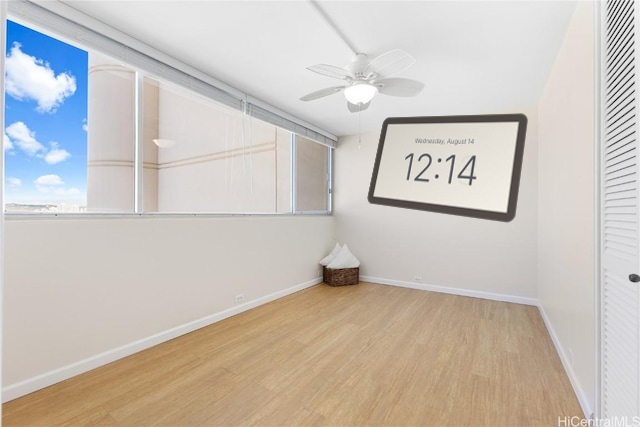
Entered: 12.14
